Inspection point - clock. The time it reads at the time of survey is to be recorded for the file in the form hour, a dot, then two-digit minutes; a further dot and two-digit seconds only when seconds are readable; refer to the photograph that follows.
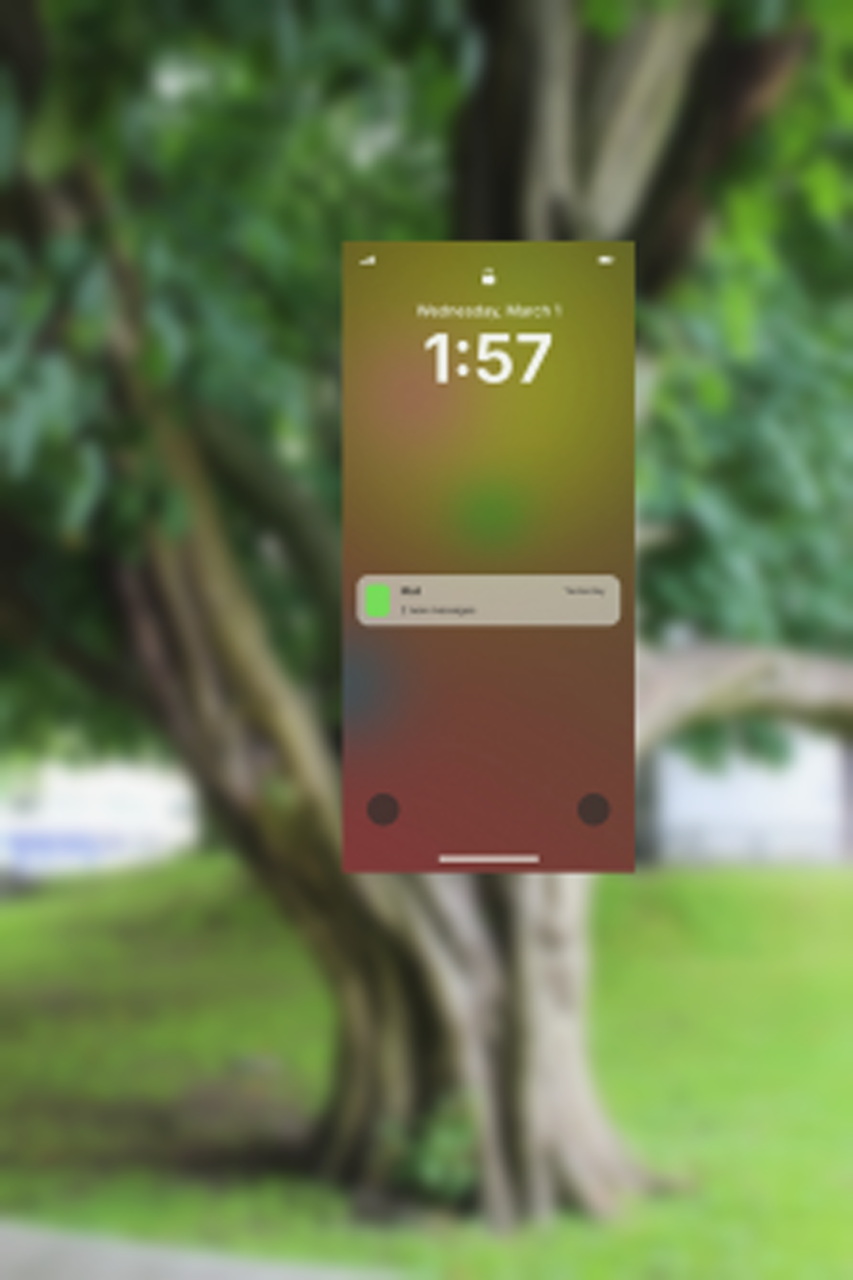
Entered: 1.57
